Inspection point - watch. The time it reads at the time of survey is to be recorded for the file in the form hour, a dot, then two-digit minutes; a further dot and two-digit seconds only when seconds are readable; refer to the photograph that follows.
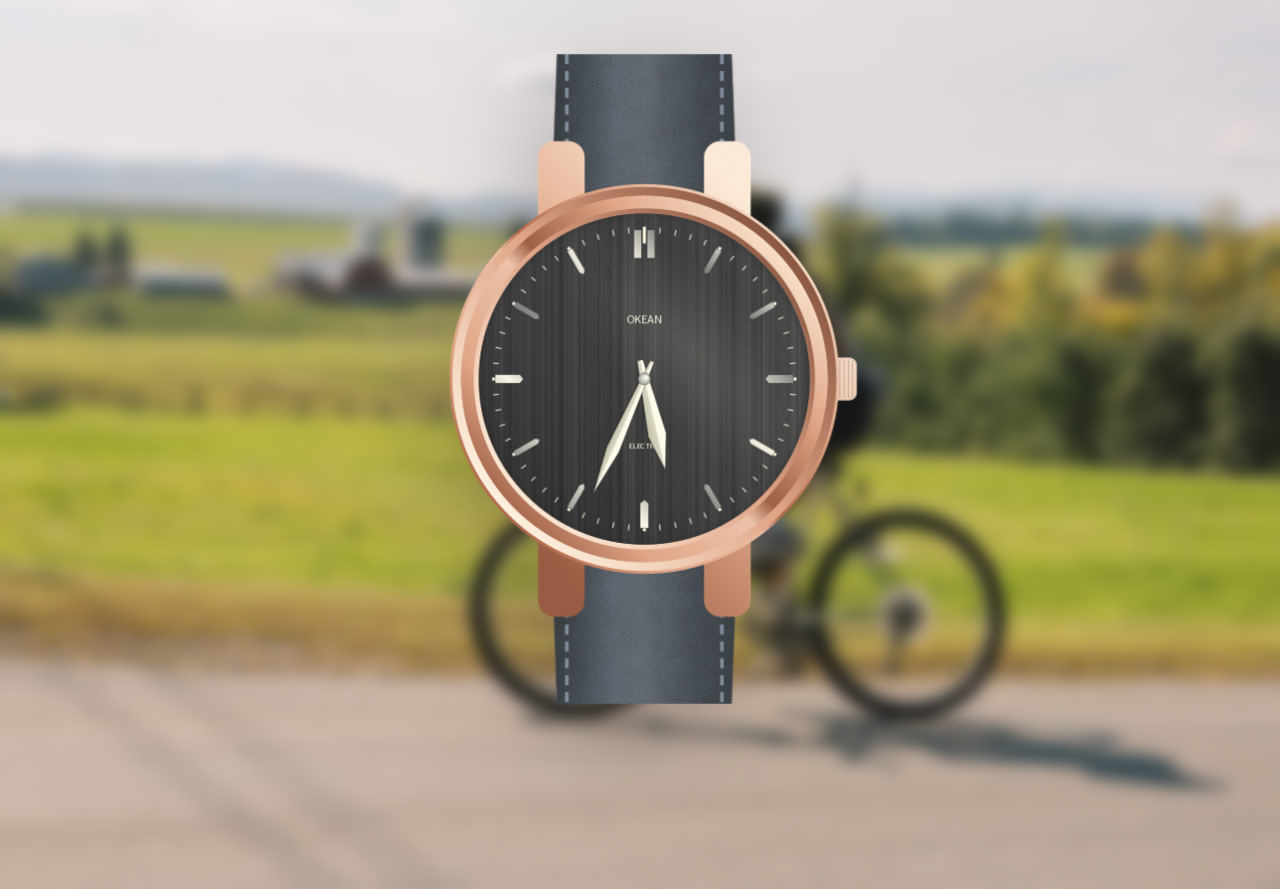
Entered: 5.34
